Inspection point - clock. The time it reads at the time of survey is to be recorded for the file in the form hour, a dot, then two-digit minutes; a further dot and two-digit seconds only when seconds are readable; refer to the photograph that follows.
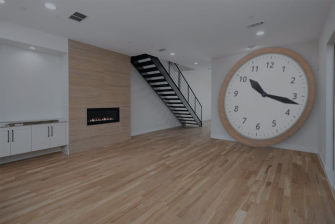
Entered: 10.17
